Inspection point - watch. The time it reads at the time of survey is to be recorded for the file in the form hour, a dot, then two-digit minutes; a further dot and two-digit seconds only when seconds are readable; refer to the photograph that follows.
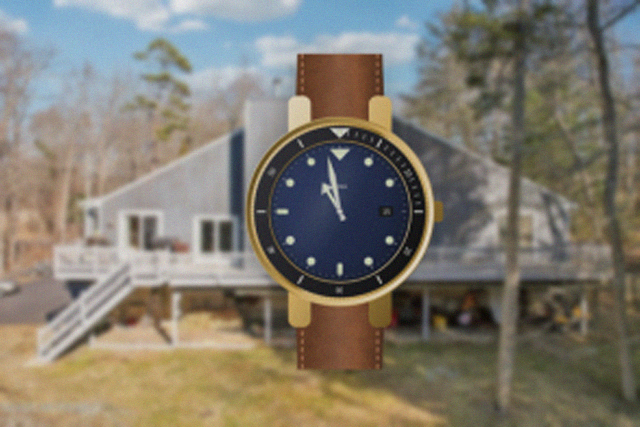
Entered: 10.58
